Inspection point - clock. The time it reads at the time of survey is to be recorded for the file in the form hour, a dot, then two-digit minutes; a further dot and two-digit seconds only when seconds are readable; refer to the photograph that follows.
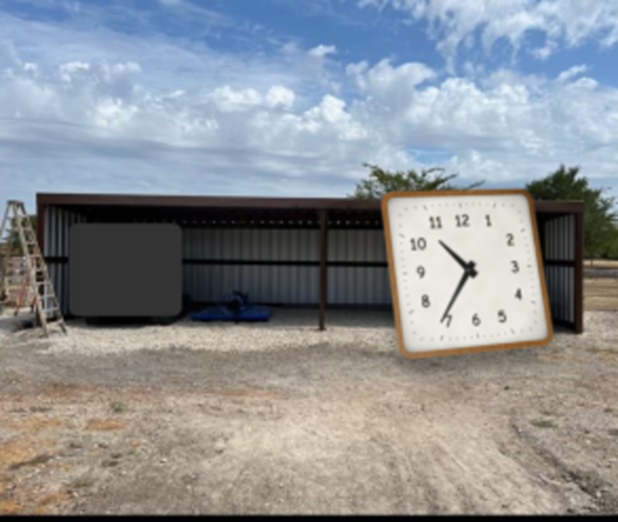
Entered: 10.36
